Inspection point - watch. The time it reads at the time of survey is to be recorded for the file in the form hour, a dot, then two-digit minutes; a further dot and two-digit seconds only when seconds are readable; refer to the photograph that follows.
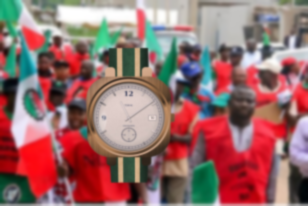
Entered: 11.09
